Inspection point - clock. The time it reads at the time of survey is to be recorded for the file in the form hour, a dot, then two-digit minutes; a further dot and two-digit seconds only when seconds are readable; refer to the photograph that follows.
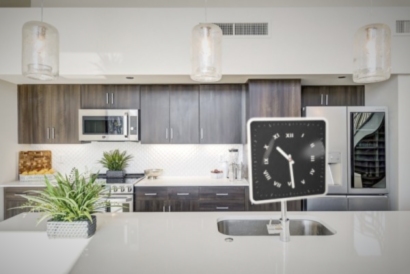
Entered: 10.29
